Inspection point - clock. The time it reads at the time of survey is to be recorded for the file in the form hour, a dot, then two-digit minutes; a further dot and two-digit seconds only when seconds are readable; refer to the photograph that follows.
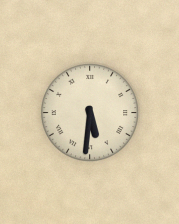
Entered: 5.31
